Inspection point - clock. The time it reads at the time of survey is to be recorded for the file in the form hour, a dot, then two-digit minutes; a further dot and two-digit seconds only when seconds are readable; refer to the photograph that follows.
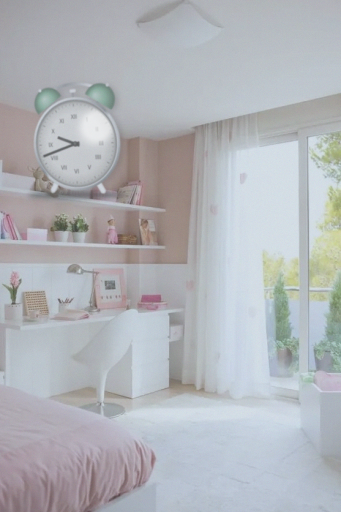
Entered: 9.42
